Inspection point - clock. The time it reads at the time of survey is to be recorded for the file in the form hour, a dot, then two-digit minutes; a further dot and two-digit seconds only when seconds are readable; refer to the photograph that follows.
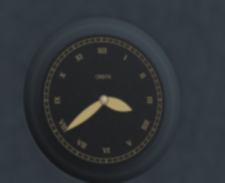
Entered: 3.39
